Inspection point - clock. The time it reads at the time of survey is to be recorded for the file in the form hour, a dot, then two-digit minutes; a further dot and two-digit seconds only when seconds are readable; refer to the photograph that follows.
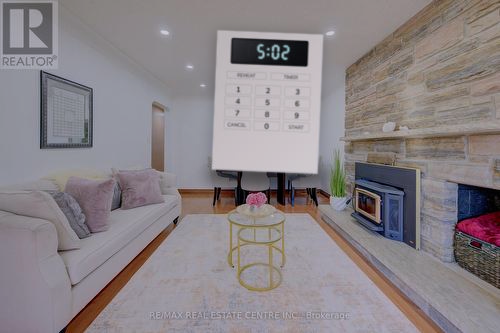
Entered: 5.02
